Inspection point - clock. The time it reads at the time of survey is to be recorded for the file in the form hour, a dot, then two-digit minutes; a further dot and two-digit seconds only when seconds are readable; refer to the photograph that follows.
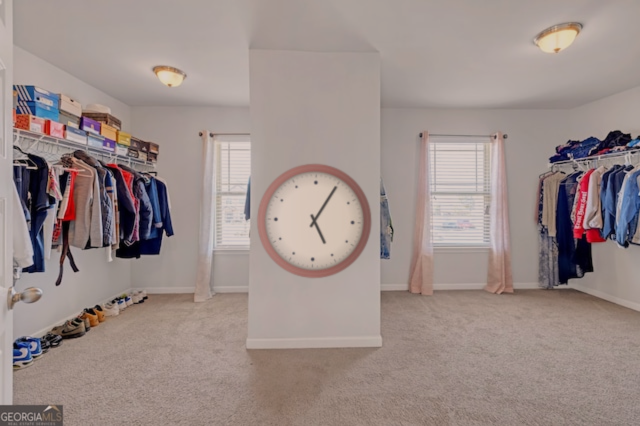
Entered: 5.05
